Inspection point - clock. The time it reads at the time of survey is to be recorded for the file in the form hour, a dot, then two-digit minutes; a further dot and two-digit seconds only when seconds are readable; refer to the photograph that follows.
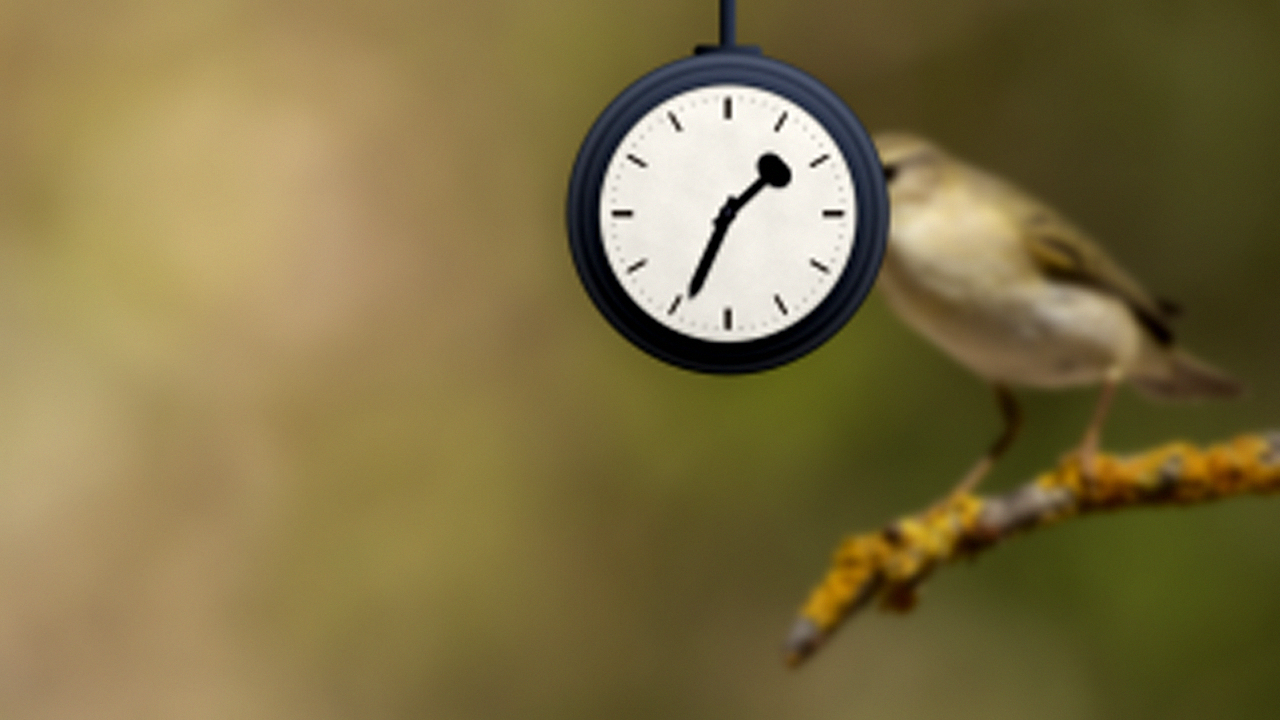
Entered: 1.34
